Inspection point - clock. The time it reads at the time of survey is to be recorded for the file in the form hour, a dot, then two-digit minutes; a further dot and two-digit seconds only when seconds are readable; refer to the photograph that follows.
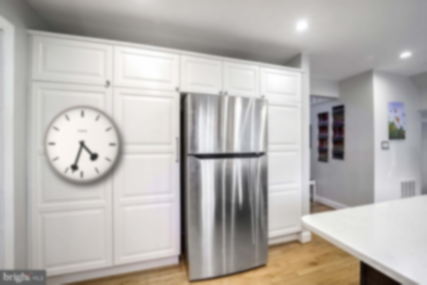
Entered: 4.33
